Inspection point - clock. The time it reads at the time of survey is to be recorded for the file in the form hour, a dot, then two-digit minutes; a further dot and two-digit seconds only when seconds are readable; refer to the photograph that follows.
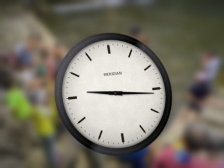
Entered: 9.16
